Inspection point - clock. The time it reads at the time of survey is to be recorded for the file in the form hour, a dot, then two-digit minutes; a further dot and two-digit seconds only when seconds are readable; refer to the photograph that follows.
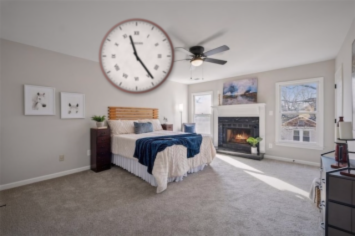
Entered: 11.24
